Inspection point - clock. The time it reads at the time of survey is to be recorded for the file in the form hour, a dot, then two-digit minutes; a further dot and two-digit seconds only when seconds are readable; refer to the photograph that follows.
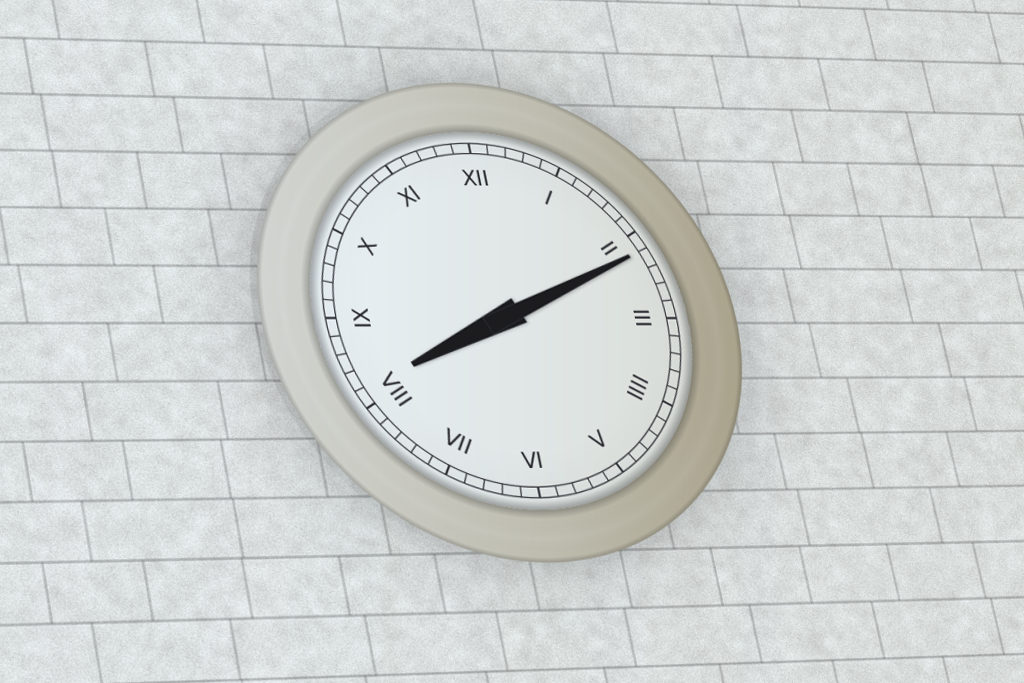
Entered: 8.11
